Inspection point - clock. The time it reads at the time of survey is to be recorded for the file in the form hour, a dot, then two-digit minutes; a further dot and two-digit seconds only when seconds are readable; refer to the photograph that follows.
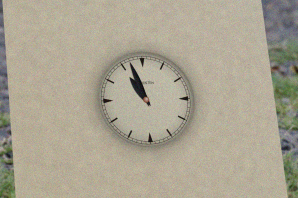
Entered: 10.57
